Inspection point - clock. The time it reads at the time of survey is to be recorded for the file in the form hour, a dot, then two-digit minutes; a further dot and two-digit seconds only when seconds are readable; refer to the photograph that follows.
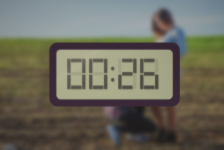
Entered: 0.26
